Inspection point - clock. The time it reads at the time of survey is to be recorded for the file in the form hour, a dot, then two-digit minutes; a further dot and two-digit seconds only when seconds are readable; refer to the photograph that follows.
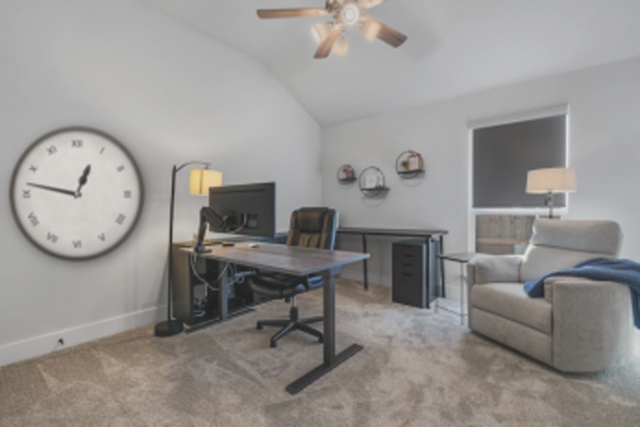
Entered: 12.47
